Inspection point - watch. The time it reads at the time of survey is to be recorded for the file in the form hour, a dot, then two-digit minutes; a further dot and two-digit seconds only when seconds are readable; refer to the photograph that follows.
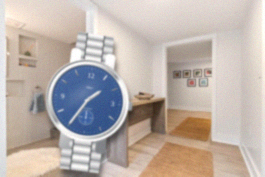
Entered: 1.35
